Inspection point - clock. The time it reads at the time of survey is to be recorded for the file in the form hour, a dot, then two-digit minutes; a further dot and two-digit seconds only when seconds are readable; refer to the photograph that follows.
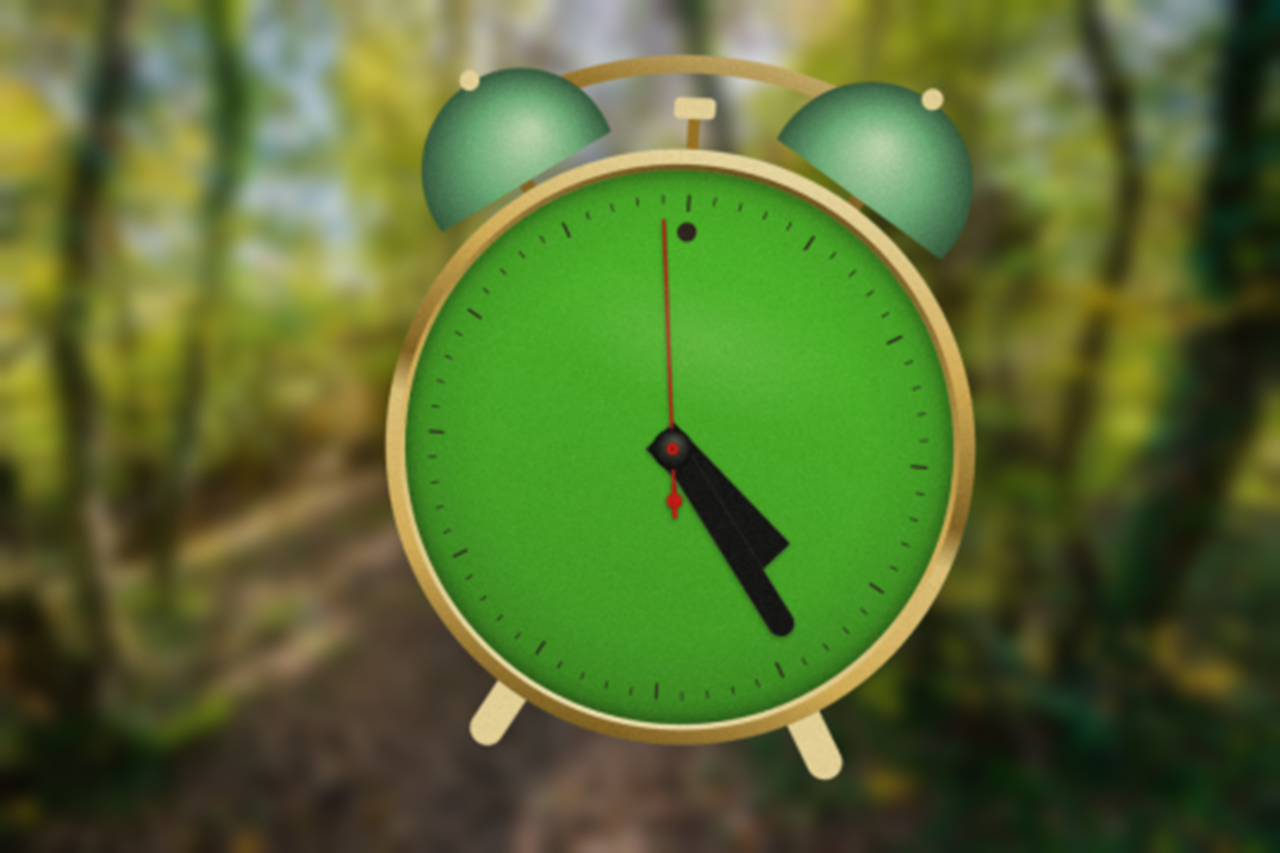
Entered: 4.23.59
